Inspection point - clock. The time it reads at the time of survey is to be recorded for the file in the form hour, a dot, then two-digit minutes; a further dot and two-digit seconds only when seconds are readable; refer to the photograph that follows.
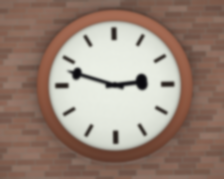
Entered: 2.48
